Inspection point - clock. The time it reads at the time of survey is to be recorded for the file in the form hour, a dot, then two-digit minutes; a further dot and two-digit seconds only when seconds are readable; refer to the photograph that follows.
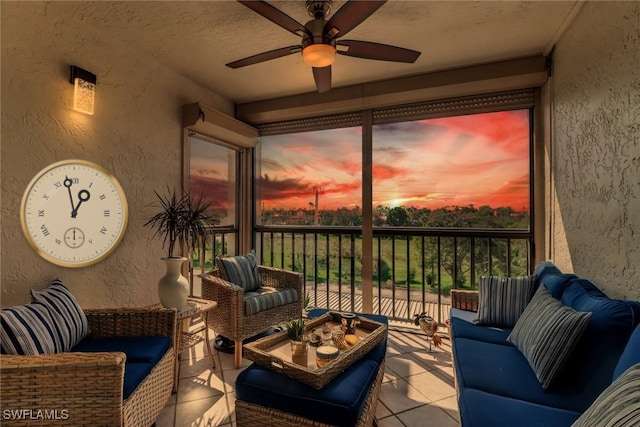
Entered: 12.58
